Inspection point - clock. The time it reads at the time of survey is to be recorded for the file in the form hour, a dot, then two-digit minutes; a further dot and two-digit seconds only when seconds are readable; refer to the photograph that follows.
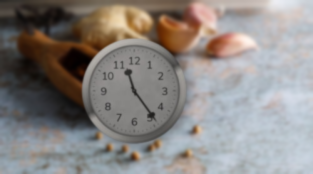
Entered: 11.24
